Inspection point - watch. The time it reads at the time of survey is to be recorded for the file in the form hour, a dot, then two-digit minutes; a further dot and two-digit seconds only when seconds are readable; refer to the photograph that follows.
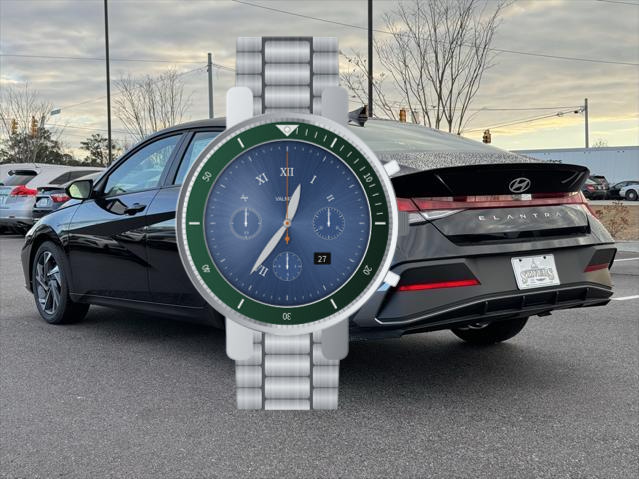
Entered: 12.36
